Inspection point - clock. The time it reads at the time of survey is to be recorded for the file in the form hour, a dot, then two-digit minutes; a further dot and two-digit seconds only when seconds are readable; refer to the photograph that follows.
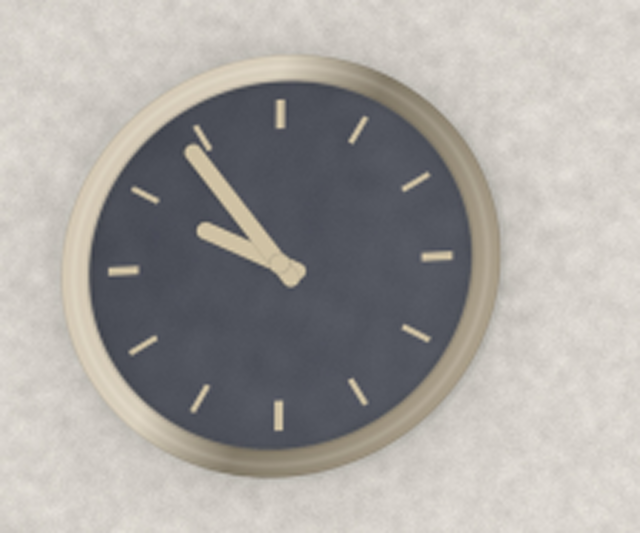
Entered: 9.54
